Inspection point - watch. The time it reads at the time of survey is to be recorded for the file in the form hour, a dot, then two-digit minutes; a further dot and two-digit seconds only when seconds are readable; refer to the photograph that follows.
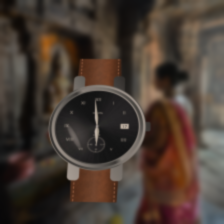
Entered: 5.59
